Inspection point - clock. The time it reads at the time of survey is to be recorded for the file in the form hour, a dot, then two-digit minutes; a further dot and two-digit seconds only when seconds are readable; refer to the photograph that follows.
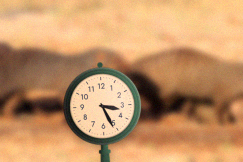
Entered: 3.26
